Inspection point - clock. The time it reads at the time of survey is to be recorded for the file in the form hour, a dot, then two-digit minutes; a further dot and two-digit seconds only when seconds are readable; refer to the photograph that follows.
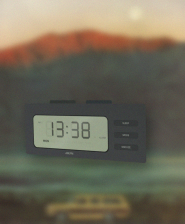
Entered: 13.38
